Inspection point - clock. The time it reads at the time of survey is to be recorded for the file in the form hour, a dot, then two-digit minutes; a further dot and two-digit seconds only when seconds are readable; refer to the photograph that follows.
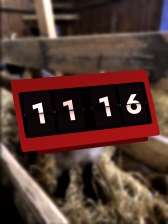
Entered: 11.16
